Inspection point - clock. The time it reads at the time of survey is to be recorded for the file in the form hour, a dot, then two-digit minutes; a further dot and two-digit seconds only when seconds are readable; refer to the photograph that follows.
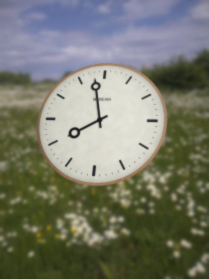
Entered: 7.58
